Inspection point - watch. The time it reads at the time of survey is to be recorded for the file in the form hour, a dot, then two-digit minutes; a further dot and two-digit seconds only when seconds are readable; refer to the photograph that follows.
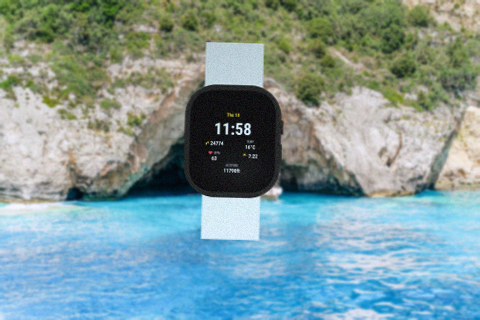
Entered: 11.58
